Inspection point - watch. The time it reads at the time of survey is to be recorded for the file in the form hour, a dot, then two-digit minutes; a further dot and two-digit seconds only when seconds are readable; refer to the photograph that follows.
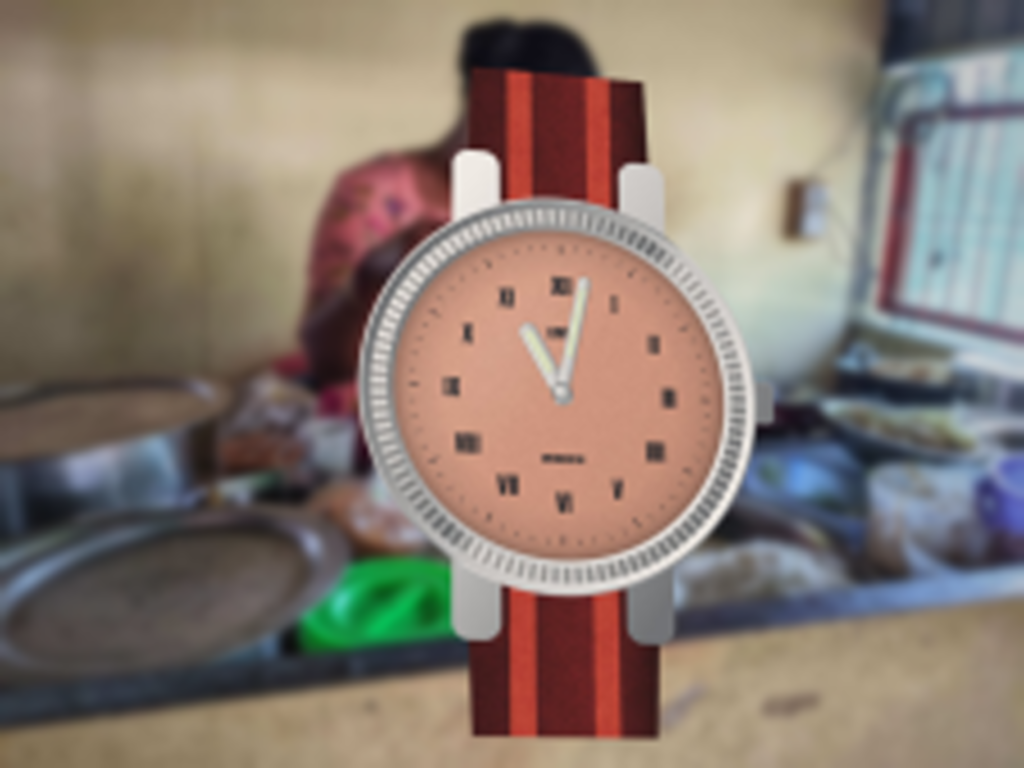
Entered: 11.02
